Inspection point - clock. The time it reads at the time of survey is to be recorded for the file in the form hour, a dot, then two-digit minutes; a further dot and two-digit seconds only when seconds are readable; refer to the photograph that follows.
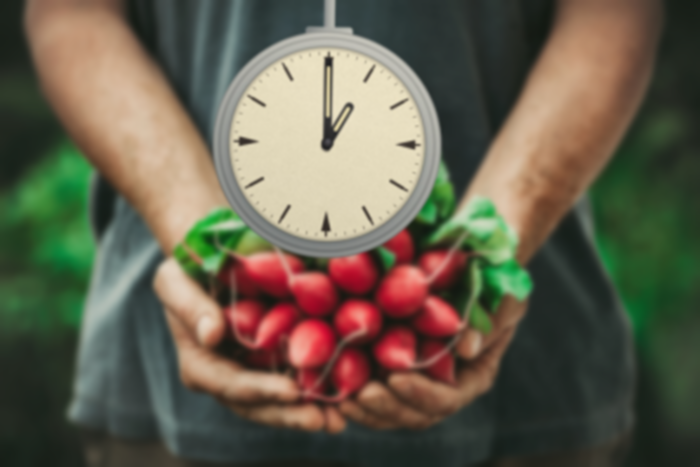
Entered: 1.00
